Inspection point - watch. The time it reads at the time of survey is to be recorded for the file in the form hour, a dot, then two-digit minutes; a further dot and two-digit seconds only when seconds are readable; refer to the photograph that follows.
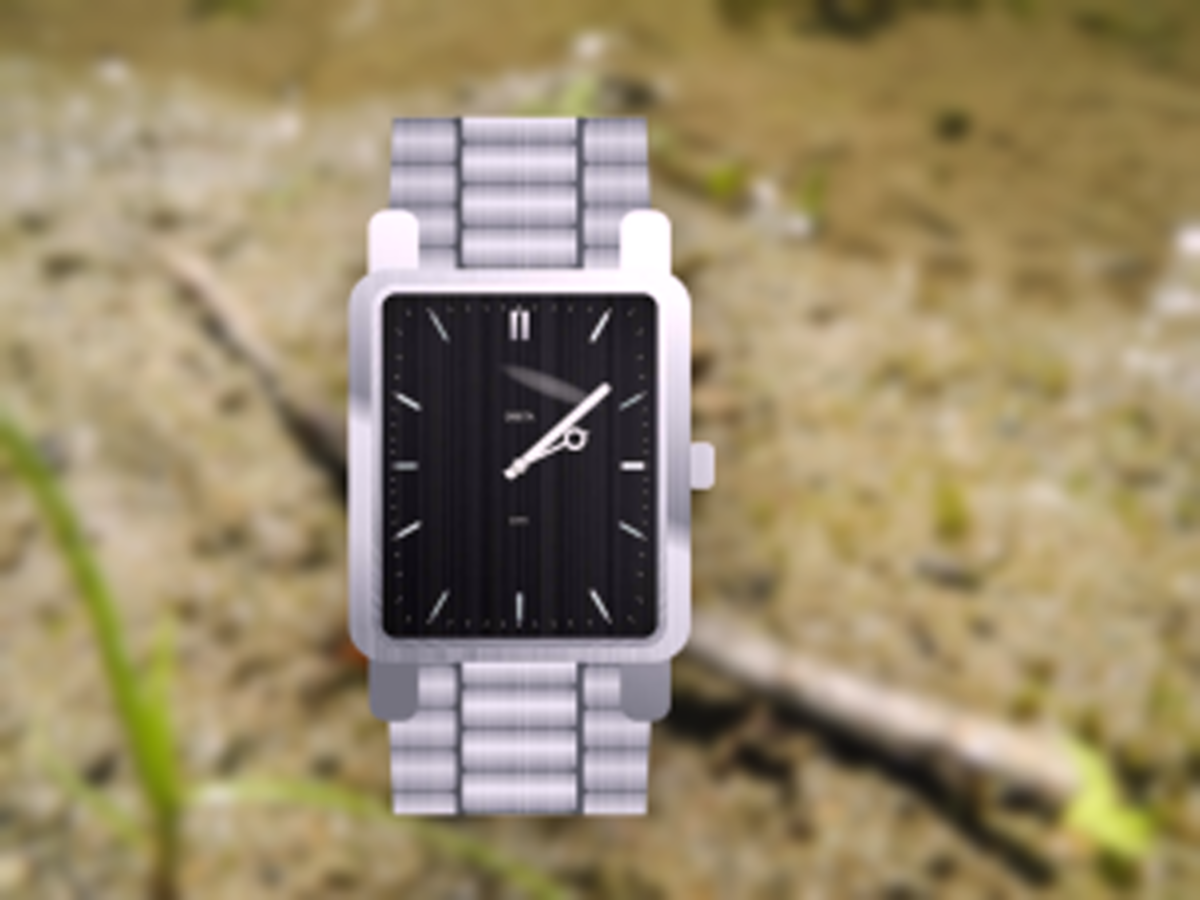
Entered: 2.08
